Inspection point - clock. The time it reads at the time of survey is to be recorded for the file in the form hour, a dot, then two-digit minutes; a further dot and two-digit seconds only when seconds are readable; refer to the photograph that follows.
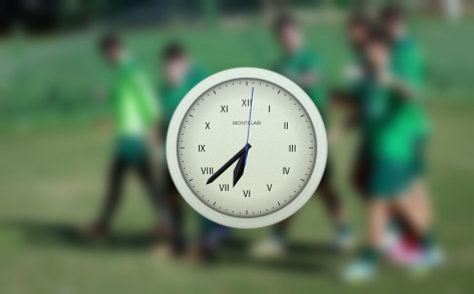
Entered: 6.38.01
